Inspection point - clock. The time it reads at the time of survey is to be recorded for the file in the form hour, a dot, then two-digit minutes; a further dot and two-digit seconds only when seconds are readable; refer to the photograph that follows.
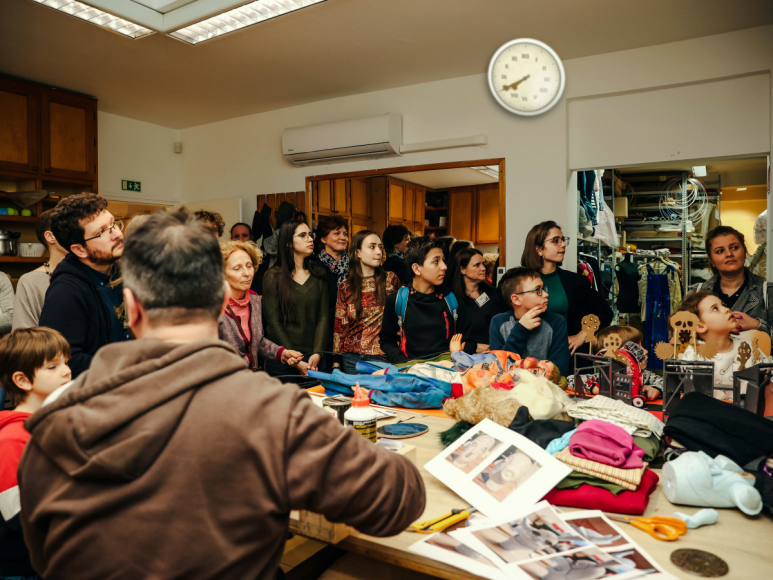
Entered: 7.40
